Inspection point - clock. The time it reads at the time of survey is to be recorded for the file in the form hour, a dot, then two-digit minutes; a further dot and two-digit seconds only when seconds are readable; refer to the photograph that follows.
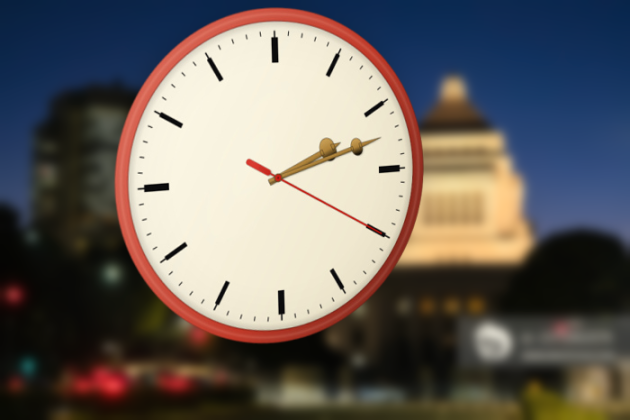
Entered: 2.12.20
